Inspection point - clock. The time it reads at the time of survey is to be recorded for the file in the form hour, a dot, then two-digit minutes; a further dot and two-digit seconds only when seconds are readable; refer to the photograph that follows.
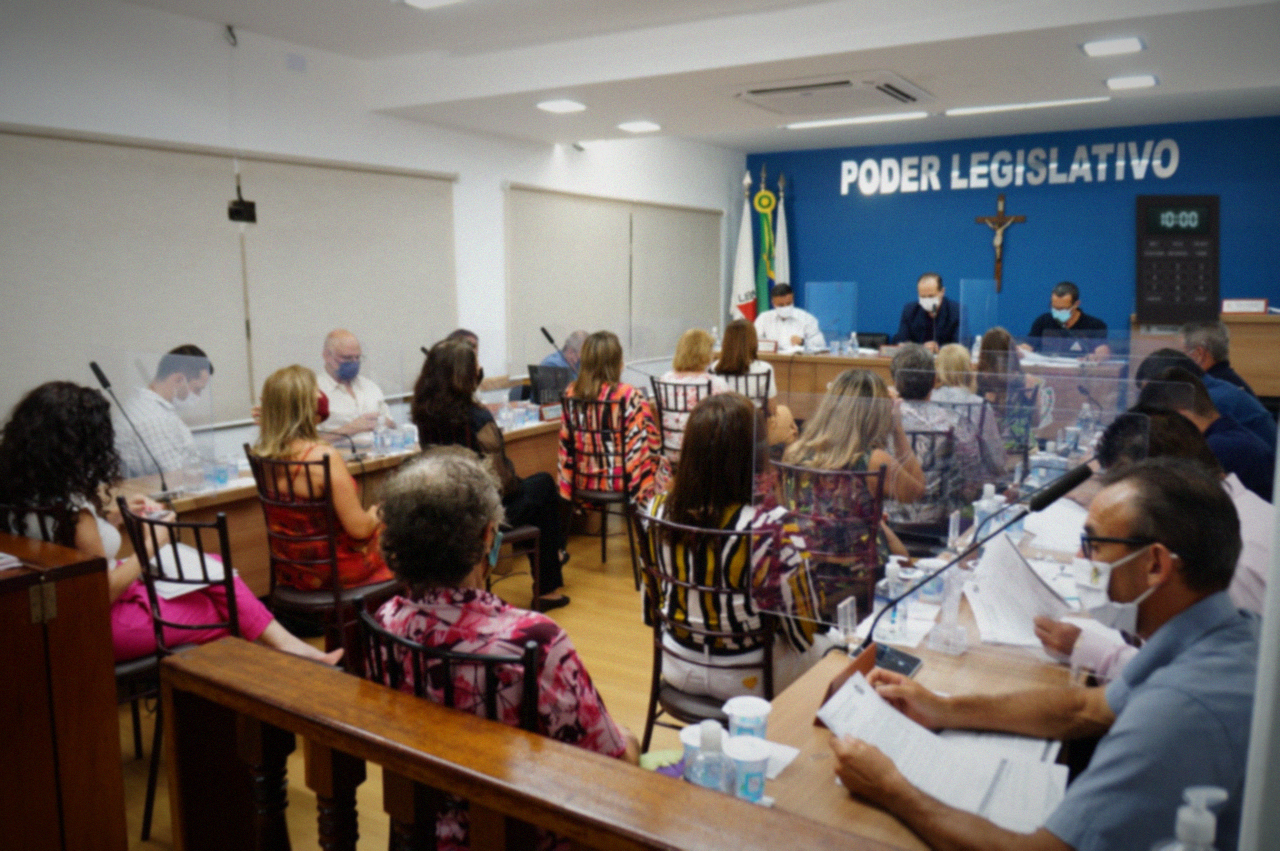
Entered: 10.00
